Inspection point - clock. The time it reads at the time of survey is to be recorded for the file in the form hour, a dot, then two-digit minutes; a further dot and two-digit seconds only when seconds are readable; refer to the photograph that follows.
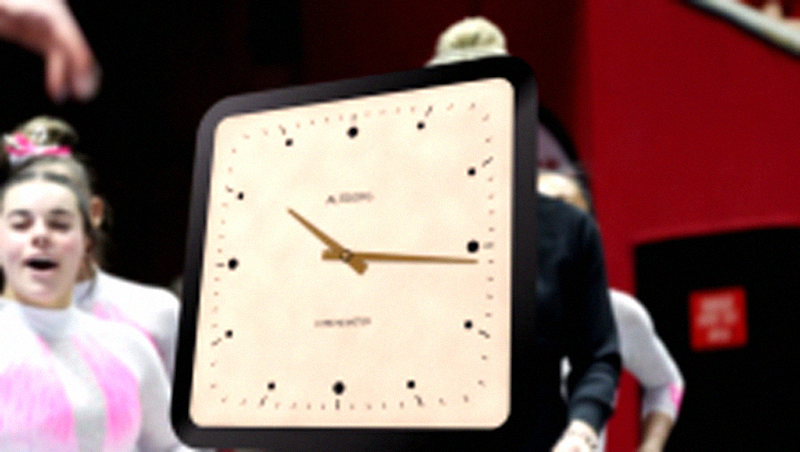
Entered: 10.16
